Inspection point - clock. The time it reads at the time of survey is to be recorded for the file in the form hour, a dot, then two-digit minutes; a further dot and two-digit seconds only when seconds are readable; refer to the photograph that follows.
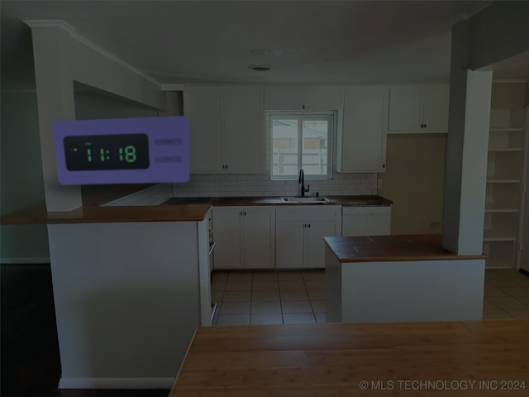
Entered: 11.18
